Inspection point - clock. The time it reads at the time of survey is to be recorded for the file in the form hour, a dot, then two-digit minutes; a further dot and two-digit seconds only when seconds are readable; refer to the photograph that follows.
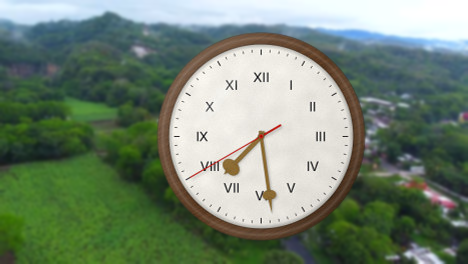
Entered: 7.28.40
